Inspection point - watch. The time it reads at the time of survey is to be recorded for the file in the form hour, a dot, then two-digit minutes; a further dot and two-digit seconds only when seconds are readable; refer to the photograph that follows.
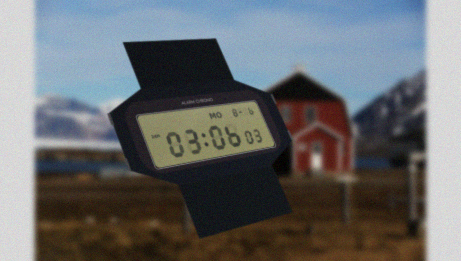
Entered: 3.06.03
